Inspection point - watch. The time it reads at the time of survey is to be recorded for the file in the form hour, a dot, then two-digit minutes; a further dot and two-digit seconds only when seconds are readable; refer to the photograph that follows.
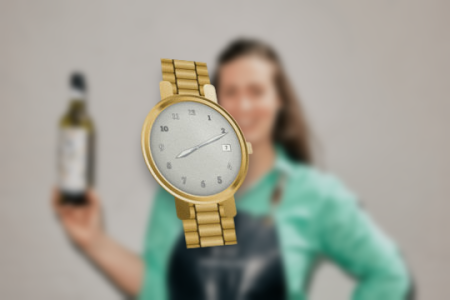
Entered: 8.11
